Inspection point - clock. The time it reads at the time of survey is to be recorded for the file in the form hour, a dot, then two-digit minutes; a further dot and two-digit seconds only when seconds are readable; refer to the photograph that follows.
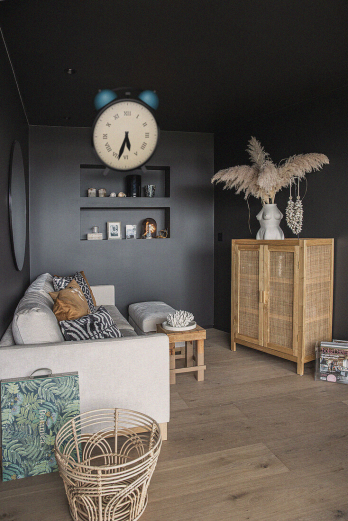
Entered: 5.33
